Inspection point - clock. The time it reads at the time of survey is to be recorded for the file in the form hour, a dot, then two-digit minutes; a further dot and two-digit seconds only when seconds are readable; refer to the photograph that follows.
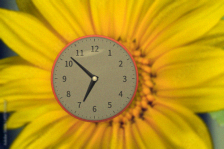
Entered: 6.52
